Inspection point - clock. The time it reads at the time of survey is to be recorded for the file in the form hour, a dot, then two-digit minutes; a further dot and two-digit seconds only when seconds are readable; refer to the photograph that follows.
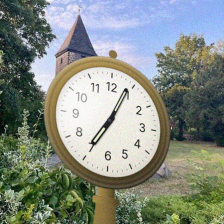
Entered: 7.04
